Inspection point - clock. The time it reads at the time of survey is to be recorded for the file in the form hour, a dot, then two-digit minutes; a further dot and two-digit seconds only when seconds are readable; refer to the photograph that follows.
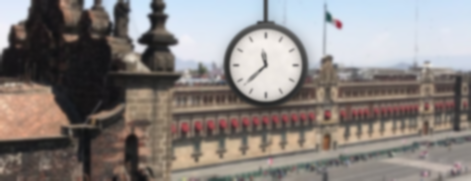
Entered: 11.38
